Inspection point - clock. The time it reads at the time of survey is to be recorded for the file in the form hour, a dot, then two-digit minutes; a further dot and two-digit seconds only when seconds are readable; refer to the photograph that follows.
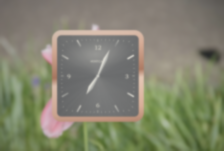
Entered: 7.04
